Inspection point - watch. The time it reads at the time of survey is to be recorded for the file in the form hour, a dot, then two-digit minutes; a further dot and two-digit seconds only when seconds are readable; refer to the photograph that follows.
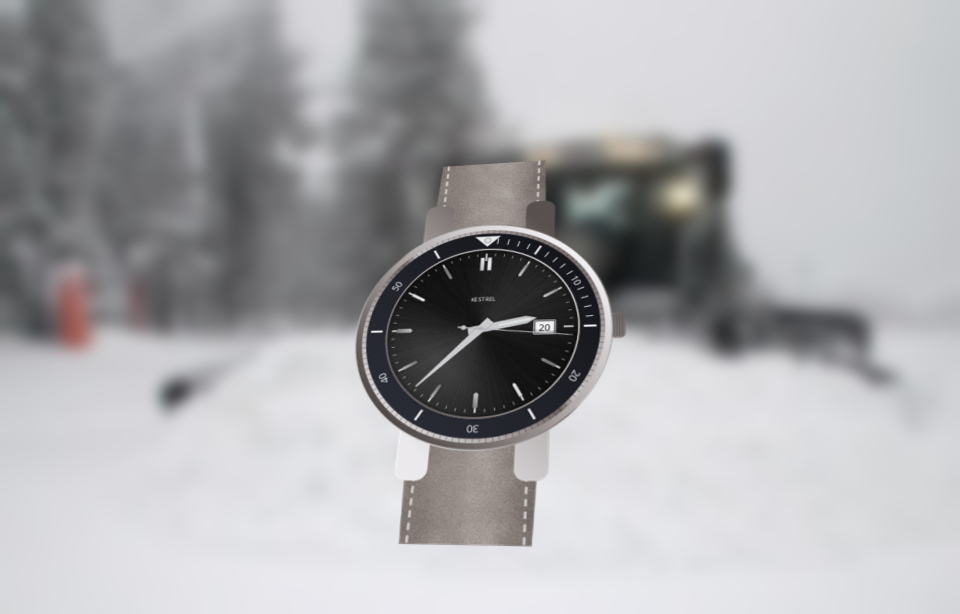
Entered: 2.37.16
